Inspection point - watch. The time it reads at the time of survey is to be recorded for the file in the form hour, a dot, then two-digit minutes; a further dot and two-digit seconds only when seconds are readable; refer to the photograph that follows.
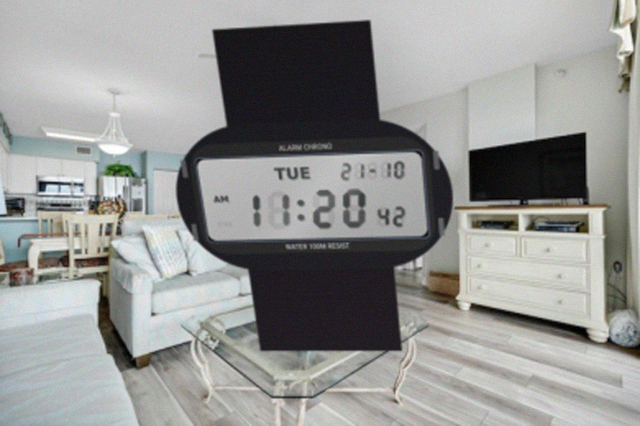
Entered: 11.20.42
